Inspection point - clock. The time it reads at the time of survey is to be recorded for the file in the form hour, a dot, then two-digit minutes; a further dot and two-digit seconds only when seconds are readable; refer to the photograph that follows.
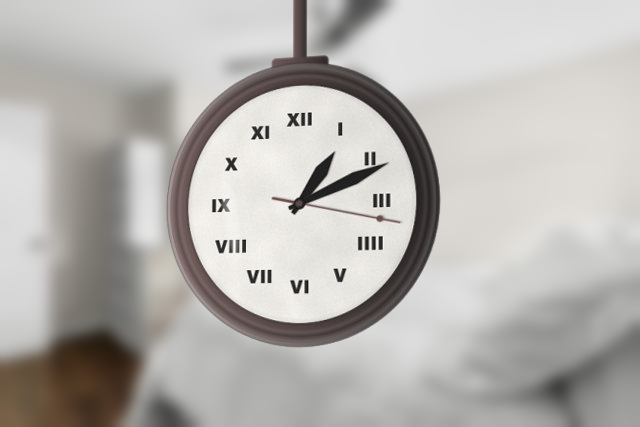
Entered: 1.11.17
